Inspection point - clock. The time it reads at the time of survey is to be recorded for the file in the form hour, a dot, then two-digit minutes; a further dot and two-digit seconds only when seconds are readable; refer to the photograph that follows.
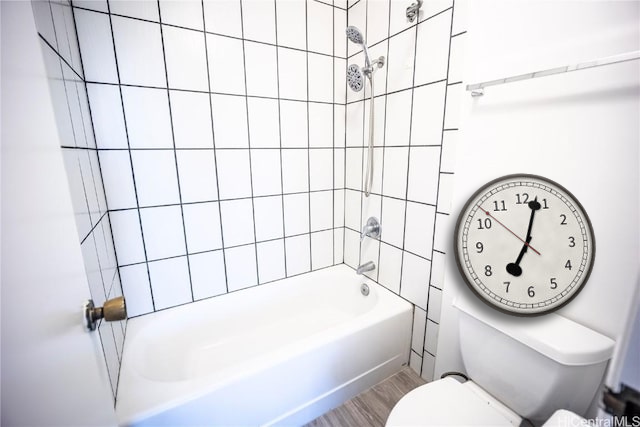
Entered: 7.02.52
